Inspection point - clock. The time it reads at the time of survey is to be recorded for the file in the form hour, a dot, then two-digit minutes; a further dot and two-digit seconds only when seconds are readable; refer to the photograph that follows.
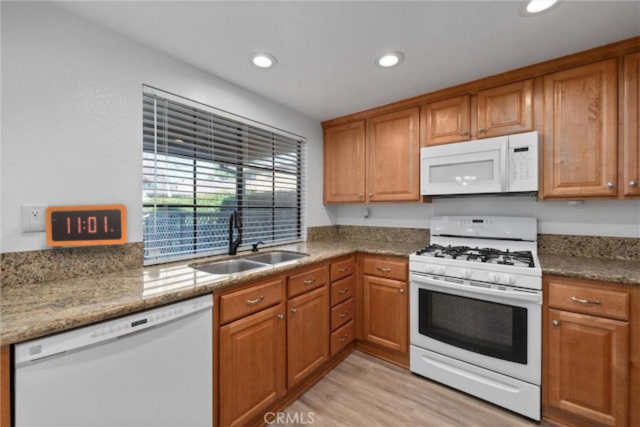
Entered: 11.01
